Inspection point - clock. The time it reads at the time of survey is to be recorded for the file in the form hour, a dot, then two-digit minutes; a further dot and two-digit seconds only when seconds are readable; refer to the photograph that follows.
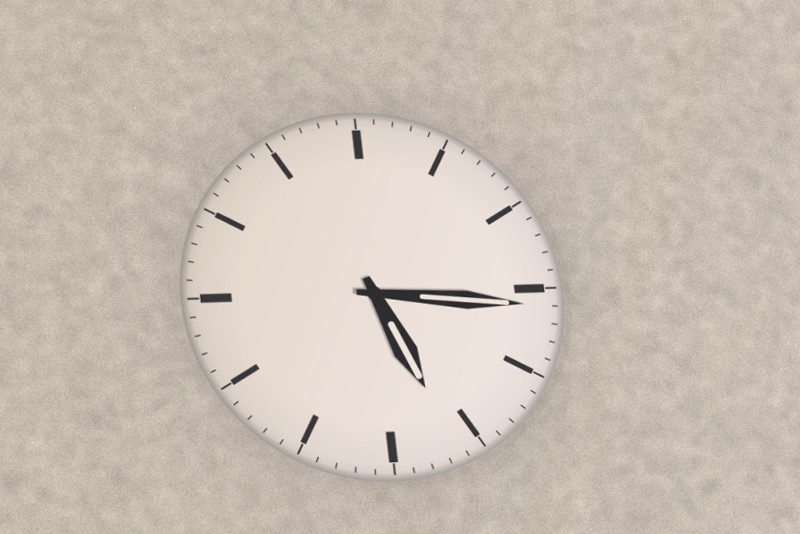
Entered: 5.16
